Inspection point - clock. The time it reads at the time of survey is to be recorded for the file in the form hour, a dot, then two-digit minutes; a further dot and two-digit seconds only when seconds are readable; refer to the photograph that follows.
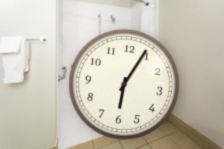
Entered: 6.04
